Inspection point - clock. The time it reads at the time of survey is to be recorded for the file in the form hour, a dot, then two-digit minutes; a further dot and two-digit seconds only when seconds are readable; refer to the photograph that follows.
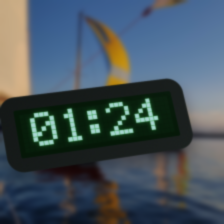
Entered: 1.24
